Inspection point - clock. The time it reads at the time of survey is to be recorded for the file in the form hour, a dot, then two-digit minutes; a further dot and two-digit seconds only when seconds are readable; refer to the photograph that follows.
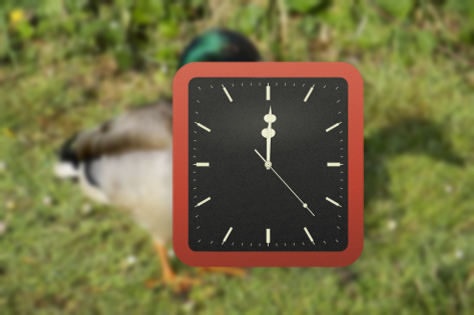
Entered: 12.00.23
